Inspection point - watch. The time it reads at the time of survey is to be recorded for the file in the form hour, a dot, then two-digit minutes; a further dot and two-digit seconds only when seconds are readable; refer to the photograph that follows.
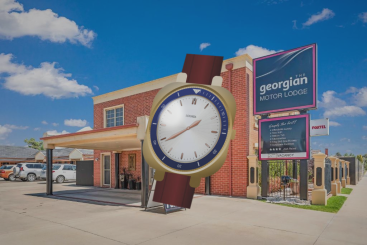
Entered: 1.39
